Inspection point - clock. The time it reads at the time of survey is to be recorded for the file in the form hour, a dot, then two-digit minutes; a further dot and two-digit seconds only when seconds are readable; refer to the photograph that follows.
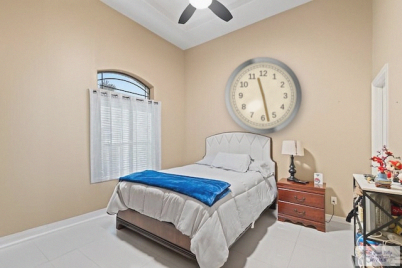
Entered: 11.28
